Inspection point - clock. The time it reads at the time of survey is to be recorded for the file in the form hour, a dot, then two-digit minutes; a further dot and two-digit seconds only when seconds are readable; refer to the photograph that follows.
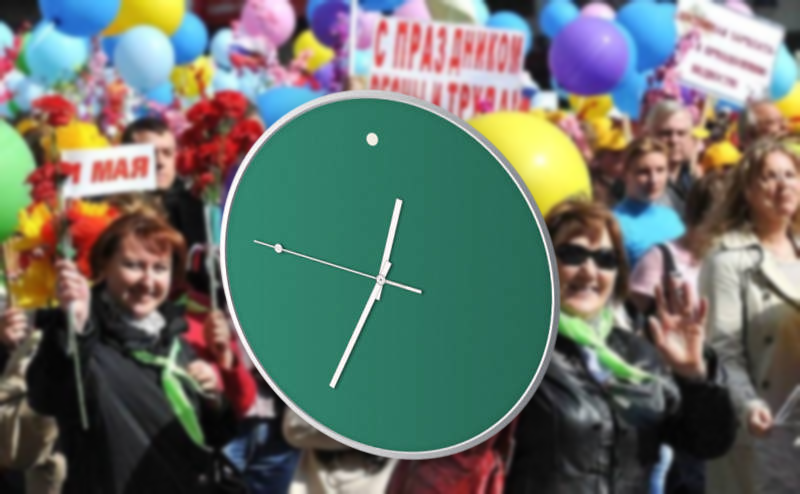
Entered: 12.34.47
